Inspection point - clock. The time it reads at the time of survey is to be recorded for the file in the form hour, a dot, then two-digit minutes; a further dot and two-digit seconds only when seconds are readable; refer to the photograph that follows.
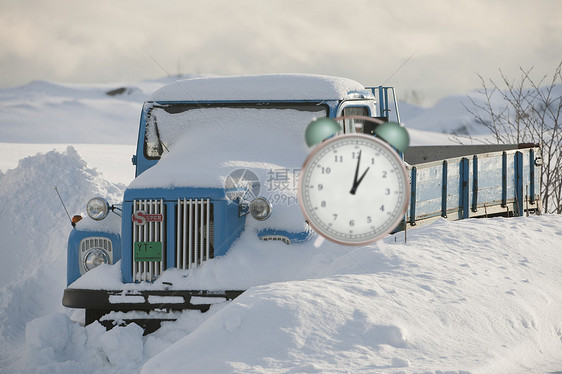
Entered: 1.01
